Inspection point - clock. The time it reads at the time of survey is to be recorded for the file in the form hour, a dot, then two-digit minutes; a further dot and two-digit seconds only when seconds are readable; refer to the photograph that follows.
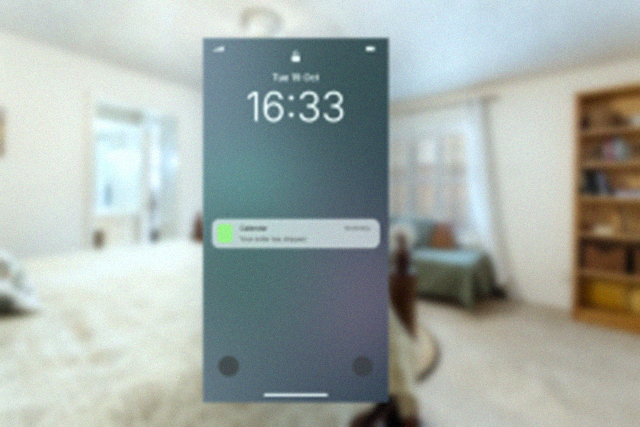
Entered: 16.33
